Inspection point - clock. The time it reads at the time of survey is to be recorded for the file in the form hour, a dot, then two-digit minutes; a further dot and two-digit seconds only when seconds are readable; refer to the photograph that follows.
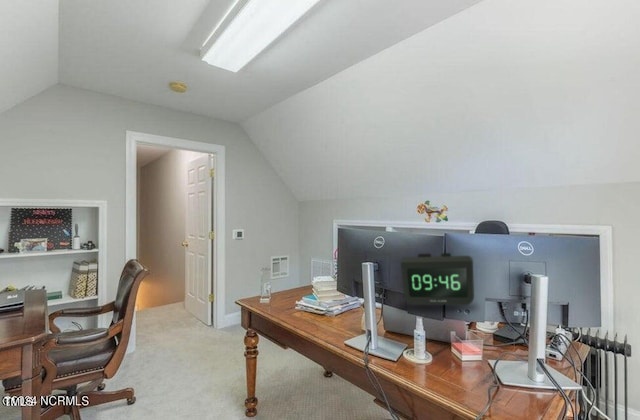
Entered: 9.46
